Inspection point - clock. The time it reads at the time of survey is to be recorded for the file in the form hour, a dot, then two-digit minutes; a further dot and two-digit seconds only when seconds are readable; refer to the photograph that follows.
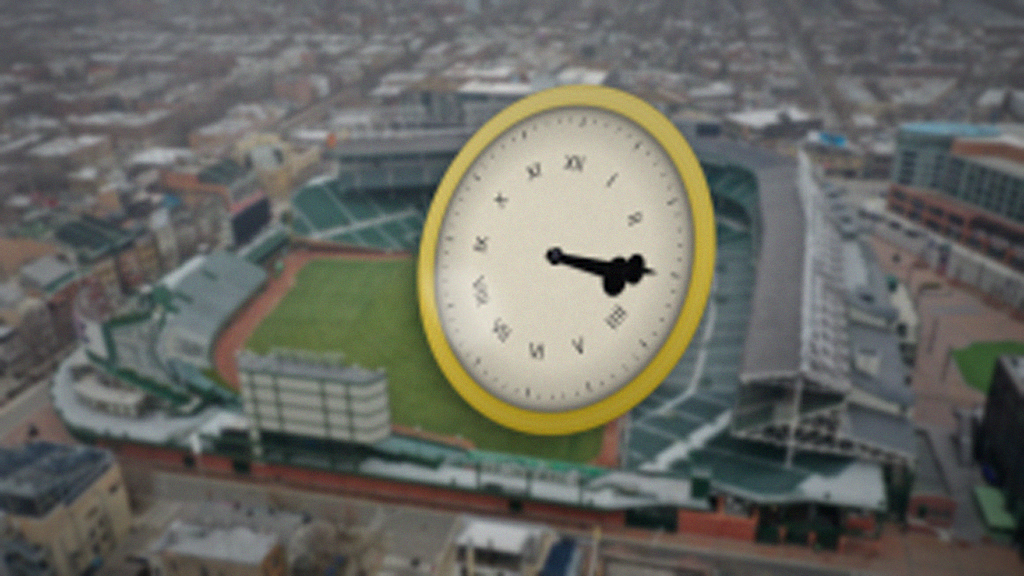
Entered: 3.15
